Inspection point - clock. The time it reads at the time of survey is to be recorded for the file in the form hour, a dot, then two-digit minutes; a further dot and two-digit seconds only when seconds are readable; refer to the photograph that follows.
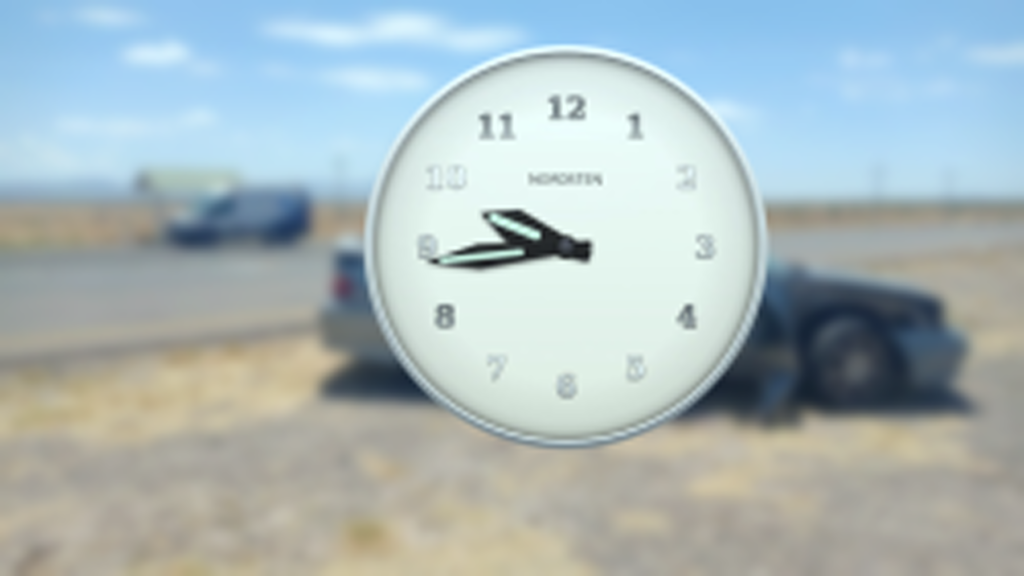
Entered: 9.44
